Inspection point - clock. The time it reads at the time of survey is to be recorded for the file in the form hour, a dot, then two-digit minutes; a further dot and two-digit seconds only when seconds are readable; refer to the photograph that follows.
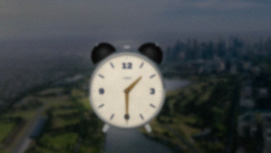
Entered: 1.30
